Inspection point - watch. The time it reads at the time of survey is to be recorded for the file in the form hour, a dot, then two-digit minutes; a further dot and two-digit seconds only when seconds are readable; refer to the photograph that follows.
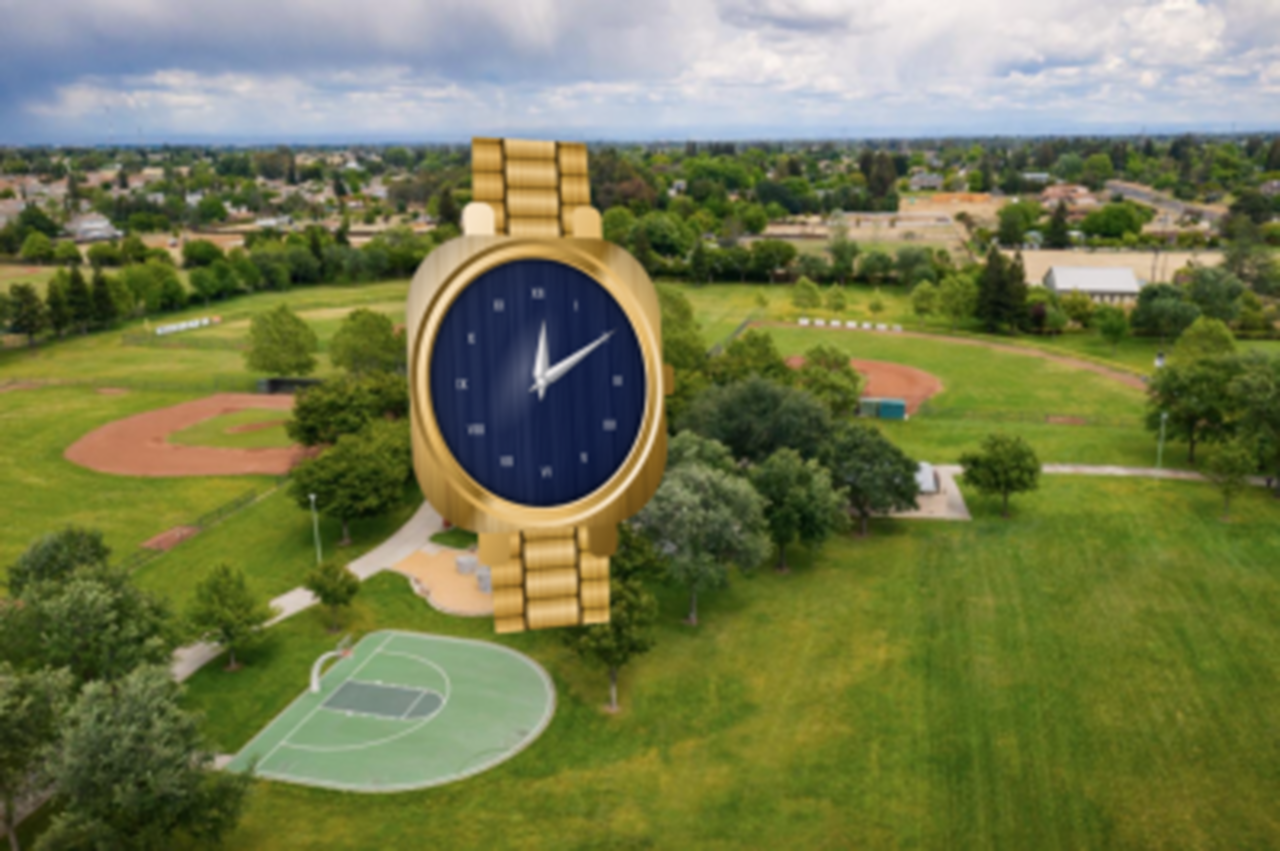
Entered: 12.10
